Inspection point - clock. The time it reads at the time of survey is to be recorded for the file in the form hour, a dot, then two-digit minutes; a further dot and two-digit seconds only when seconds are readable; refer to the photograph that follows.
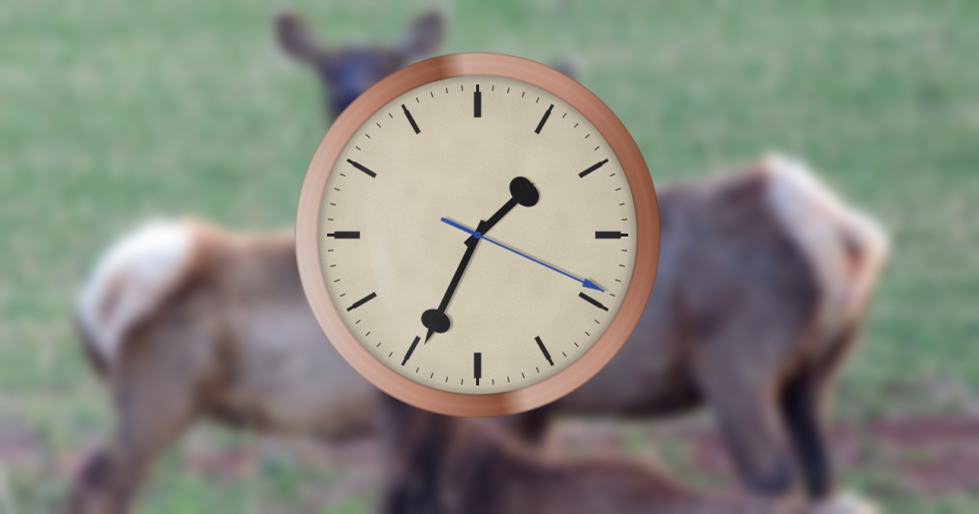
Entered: 1.34.19
